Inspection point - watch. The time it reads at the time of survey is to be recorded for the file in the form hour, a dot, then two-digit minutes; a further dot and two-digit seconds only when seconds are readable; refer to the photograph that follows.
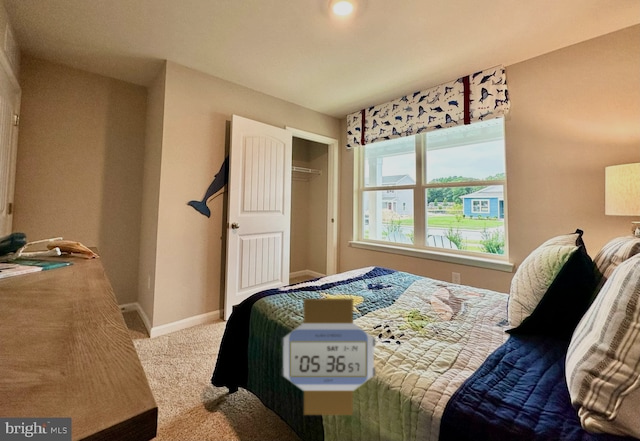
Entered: 5.36
